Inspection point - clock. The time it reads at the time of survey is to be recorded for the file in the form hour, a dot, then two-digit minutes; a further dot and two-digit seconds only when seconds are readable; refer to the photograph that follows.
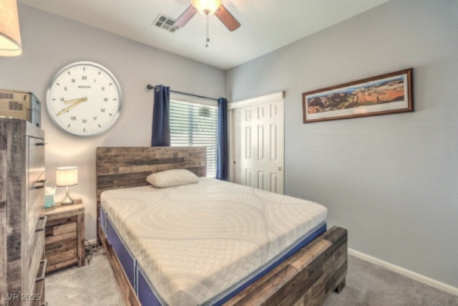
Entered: 8.40
